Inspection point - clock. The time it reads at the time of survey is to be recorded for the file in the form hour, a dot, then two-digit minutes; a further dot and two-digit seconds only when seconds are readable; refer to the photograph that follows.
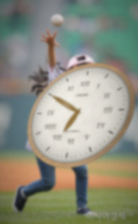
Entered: 6.50
